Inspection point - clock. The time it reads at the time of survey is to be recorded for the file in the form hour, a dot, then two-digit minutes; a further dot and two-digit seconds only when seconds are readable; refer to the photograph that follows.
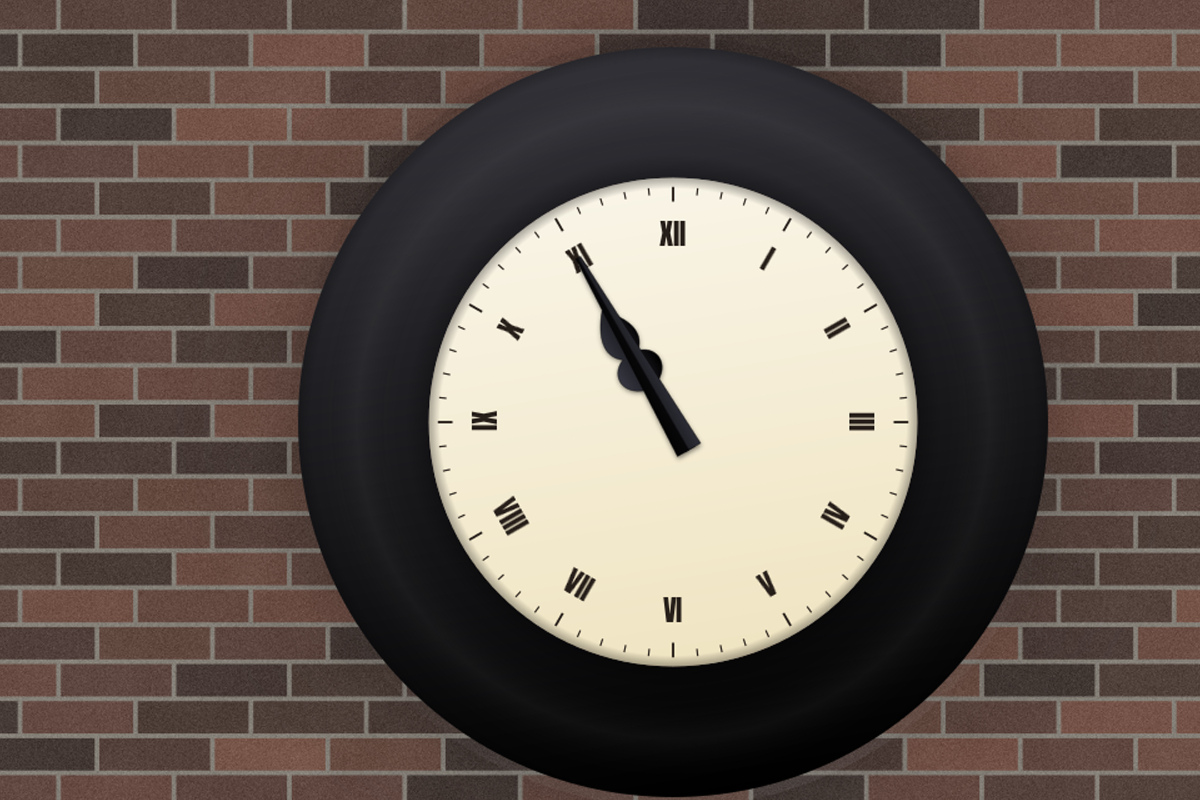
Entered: 10.55
